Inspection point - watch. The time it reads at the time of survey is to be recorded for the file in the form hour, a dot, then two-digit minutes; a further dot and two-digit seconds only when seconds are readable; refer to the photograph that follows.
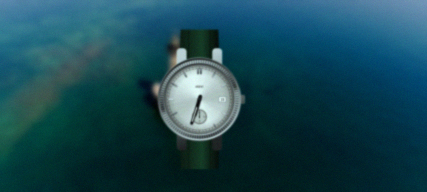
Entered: 6.33
